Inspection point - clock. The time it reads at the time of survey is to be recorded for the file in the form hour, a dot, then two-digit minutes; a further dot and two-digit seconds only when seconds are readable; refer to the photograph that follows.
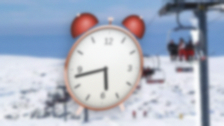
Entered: 5.43
